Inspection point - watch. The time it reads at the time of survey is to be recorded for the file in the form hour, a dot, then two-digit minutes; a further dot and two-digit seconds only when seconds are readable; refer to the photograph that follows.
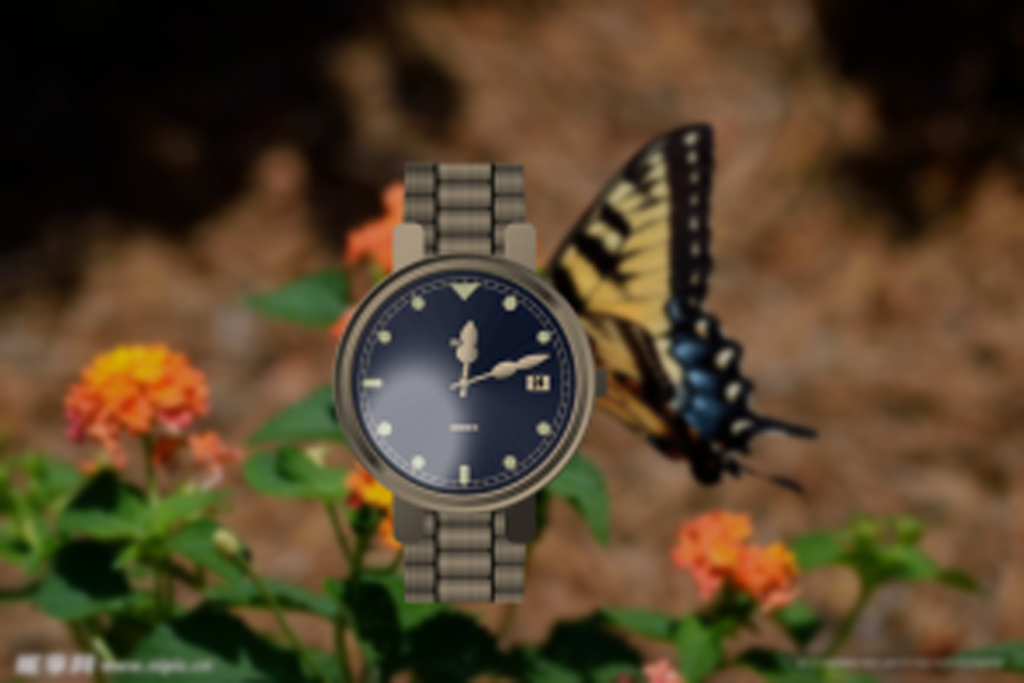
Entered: 12.12
